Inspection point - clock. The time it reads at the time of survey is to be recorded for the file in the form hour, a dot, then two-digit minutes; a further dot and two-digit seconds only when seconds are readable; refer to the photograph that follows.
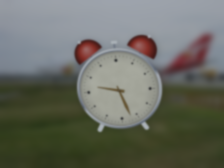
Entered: 9.27
